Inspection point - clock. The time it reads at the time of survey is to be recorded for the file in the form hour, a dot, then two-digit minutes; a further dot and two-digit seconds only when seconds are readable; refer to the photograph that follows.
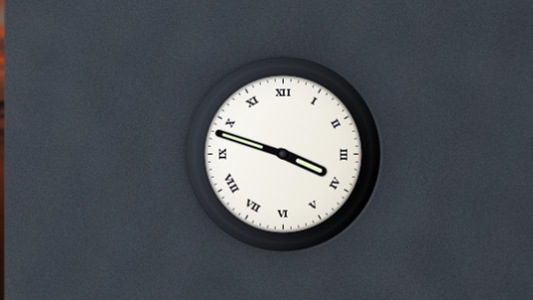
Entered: 3.48
